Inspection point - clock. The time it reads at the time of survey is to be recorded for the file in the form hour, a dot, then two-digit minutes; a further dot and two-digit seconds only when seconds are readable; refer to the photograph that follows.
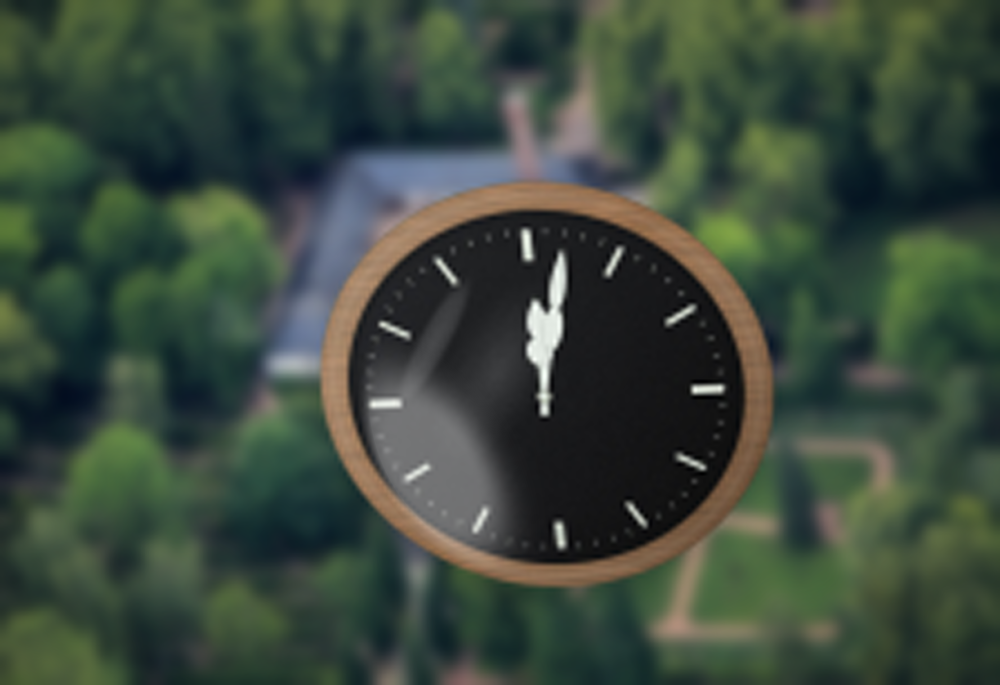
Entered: 12.02
